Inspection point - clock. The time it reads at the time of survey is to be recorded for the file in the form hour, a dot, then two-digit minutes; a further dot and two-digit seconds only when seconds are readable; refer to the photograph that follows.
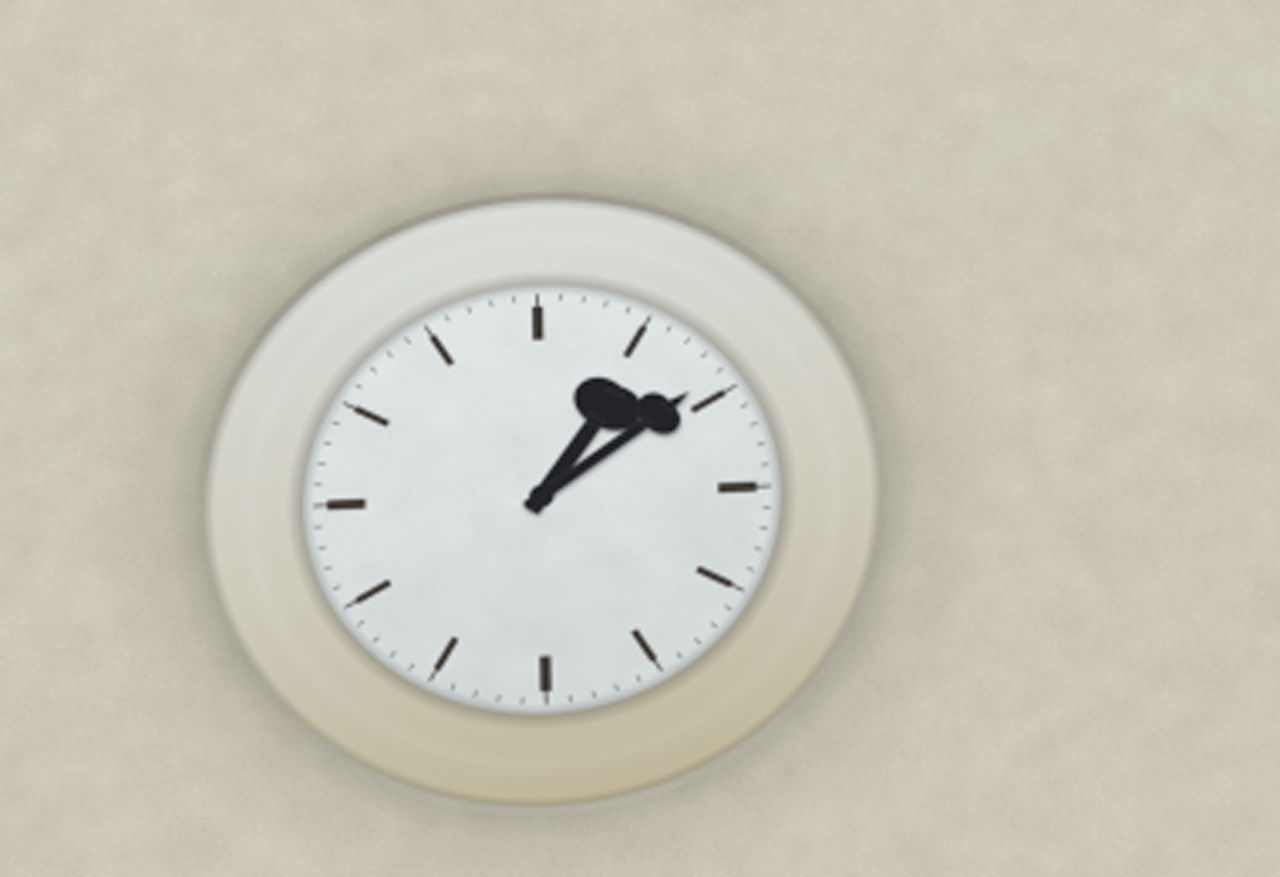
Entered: 1.09
